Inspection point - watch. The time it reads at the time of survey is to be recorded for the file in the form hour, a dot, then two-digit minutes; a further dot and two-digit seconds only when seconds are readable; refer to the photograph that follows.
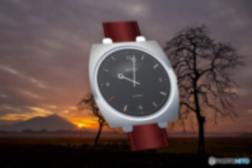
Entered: 10.02
